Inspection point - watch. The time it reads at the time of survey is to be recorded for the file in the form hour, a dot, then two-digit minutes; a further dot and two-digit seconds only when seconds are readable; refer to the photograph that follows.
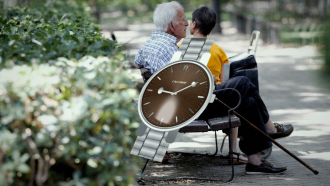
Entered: 9.09
